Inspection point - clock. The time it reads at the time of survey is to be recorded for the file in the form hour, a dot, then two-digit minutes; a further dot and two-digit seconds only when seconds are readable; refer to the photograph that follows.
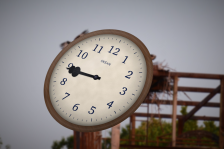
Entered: 8.44
